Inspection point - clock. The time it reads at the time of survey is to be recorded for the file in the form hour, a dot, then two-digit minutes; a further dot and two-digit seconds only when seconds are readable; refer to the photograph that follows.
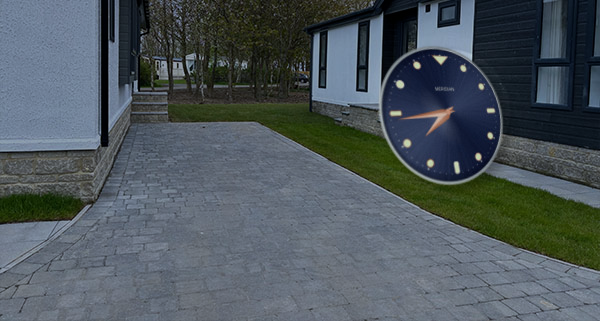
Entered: 7.44
